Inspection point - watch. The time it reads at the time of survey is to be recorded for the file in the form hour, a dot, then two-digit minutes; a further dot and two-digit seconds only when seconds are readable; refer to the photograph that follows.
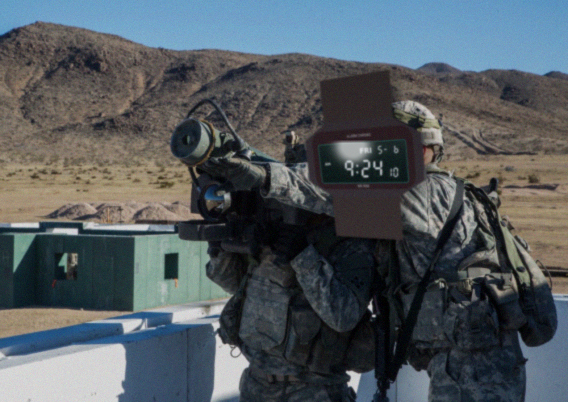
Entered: 9.24
